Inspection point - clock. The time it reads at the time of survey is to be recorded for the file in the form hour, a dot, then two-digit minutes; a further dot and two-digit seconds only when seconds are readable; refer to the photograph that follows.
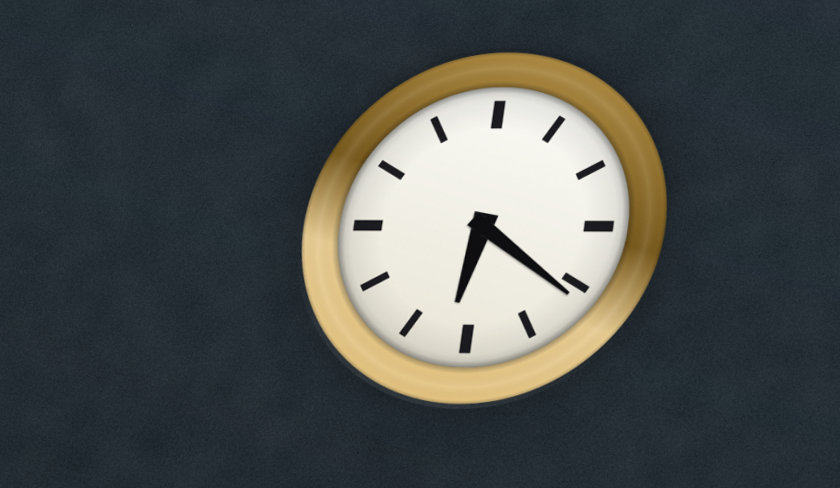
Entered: 6.21
